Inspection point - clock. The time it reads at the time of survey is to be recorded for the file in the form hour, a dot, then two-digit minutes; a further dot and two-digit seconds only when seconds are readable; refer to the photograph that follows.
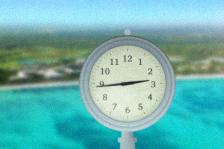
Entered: 2.44
